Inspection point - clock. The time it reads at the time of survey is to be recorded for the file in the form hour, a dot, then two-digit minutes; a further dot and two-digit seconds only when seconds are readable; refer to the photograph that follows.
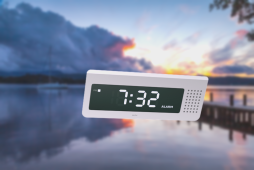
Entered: 7.32
